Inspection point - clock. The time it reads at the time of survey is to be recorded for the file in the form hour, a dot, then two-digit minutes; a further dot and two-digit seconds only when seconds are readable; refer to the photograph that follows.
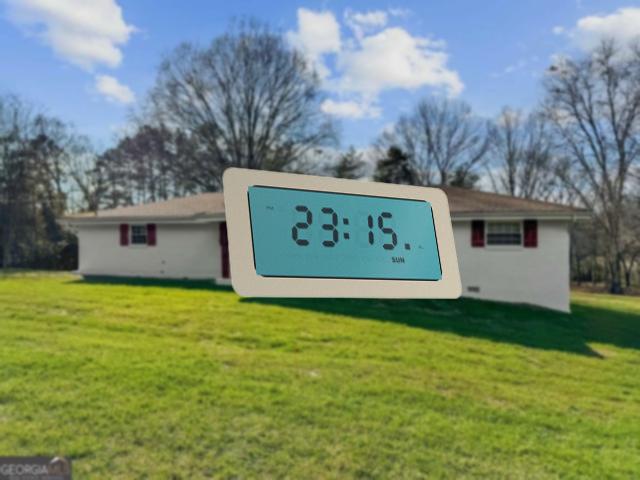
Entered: 23.15
